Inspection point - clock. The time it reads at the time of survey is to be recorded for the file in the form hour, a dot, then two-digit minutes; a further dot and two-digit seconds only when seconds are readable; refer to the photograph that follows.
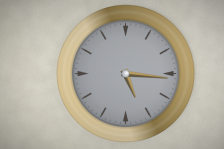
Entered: 5.16
